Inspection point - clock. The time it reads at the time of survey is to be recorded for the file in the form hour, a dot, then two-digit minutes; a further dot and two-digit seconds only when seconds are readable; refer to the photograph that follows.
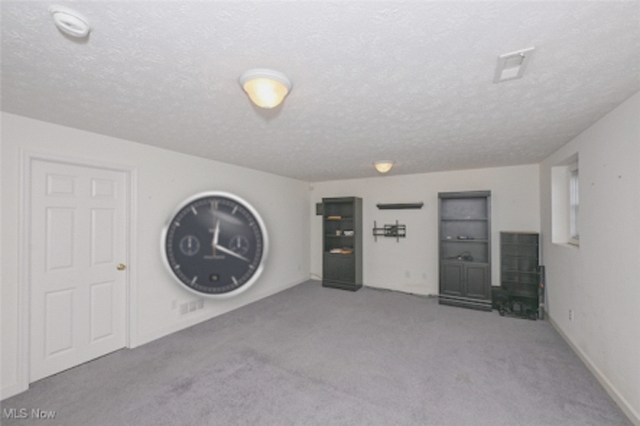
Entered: 12.19
